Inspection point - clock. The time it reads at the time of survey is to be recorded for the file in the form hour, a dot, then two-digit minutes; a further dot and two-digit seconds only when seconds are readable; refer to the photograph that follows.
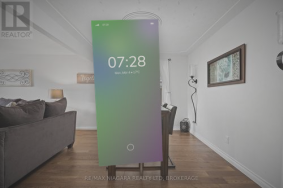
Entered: 7.28
